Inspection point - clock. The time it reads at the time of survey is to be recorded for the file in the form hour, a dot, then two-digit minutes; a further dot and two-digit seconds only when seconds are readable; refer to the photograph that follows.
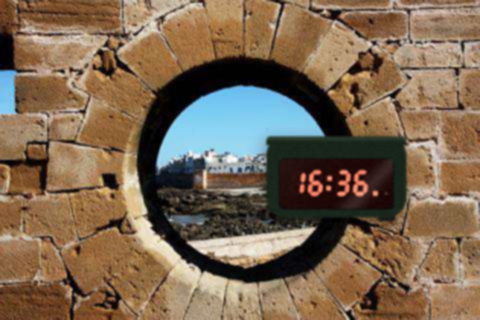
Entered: 16.36
